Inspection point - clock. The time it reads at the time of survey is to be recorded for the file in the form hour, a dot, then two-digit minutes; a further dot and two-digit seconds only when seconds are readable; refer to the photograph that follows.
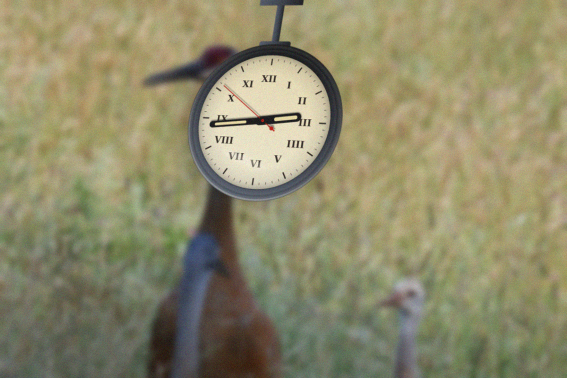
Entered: 2.43.51
